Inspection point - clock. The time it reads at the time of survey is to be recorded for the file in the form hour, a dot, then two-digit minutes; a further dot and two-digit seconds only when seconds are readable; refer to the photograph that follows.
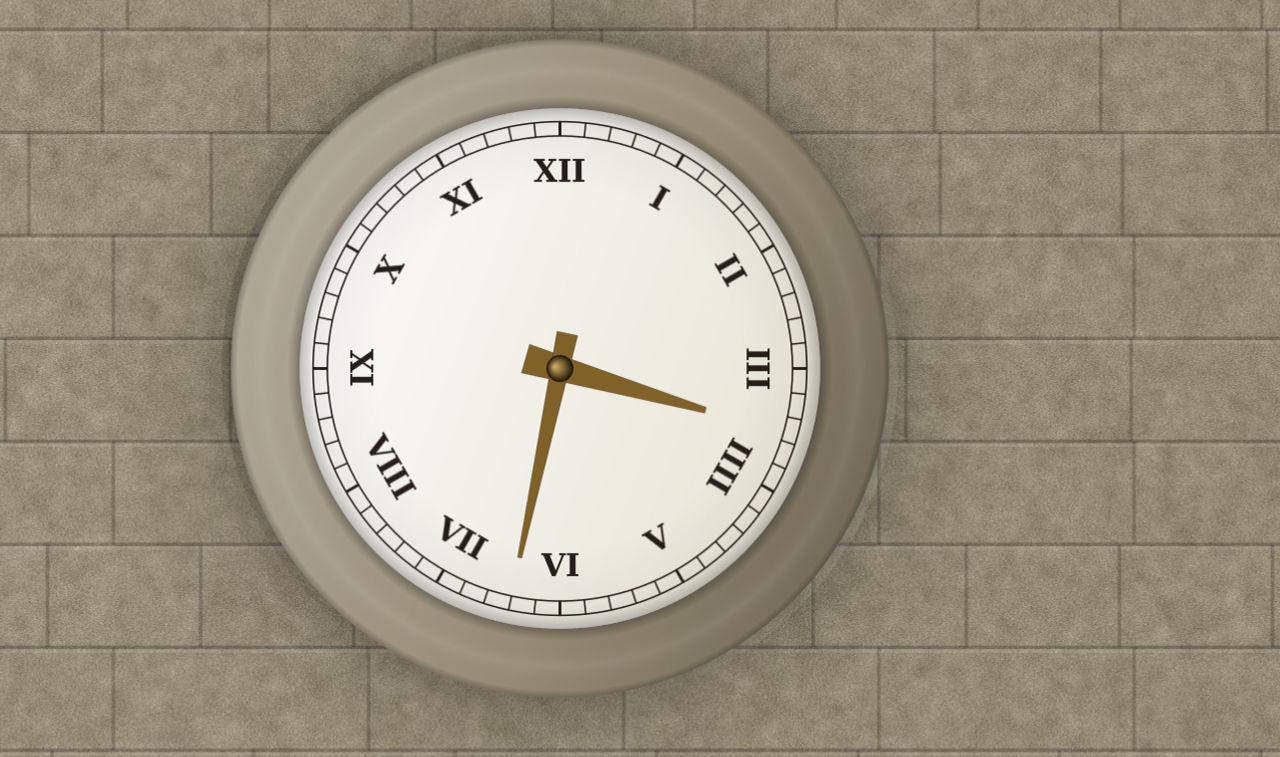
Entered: 3.32
